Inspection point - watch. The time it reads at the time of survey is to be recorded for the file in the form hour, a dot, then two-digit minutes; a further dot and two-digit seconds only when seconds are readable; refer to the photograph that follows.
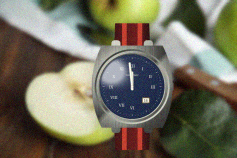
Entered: 11.59
